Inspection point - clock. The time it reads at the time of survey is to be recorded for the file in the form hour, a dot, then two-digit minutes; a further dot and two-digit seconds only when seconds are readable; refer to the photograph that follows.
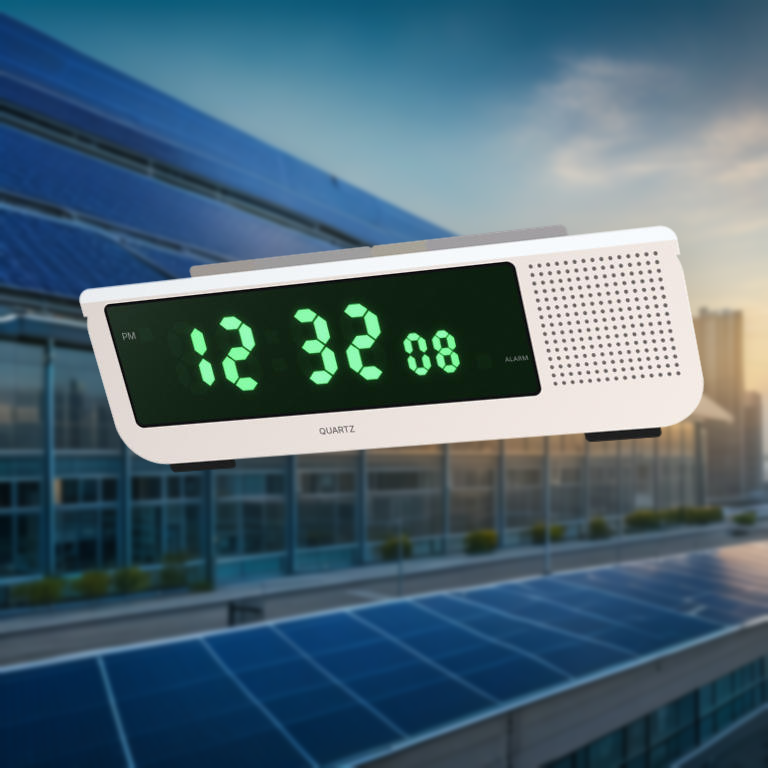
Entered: 12.32.08
